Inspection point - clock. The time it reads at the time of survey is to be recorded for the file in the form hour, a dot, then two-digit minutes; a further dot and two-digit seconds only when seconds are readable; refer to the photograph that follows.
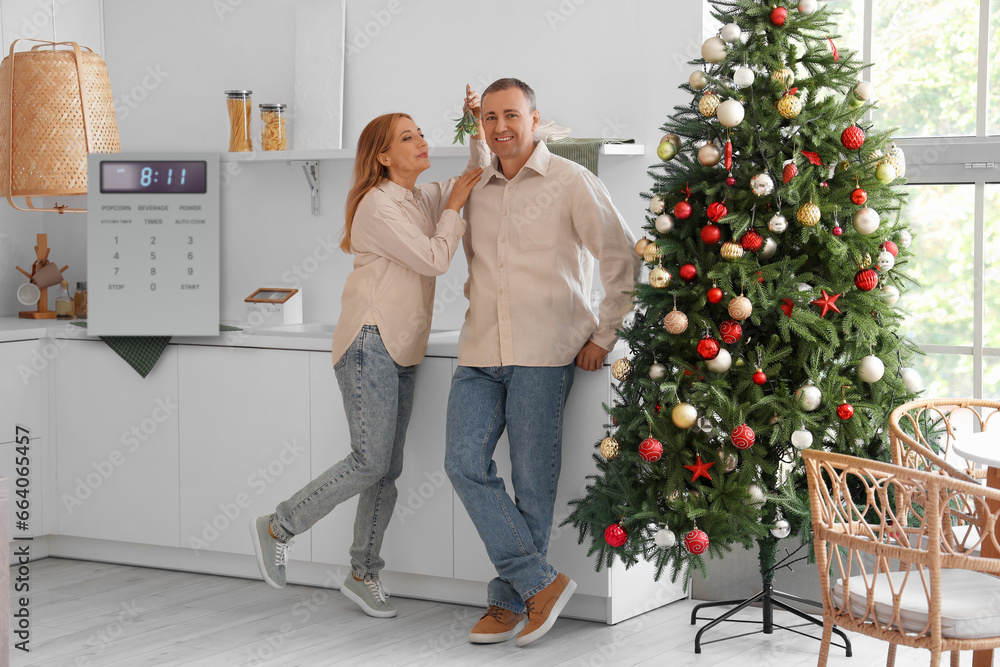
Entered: 8.11
